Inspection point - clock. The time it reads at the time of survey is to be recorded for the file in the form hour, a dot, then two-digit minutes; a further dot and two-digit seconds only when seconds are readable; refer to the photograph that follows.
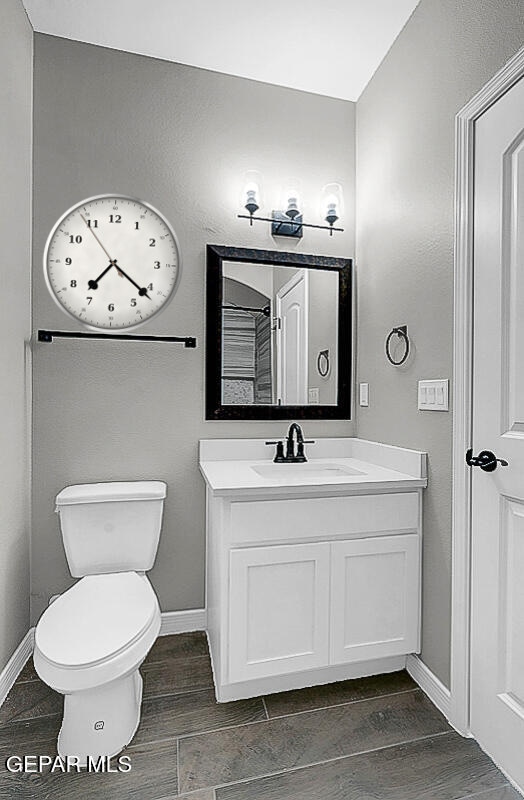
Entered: 7.21.54
